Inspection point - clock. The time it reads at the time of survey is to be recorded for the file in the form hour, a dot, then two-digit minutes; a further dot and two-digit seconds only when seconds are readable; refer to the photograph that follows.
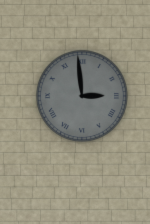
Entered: 2.59
